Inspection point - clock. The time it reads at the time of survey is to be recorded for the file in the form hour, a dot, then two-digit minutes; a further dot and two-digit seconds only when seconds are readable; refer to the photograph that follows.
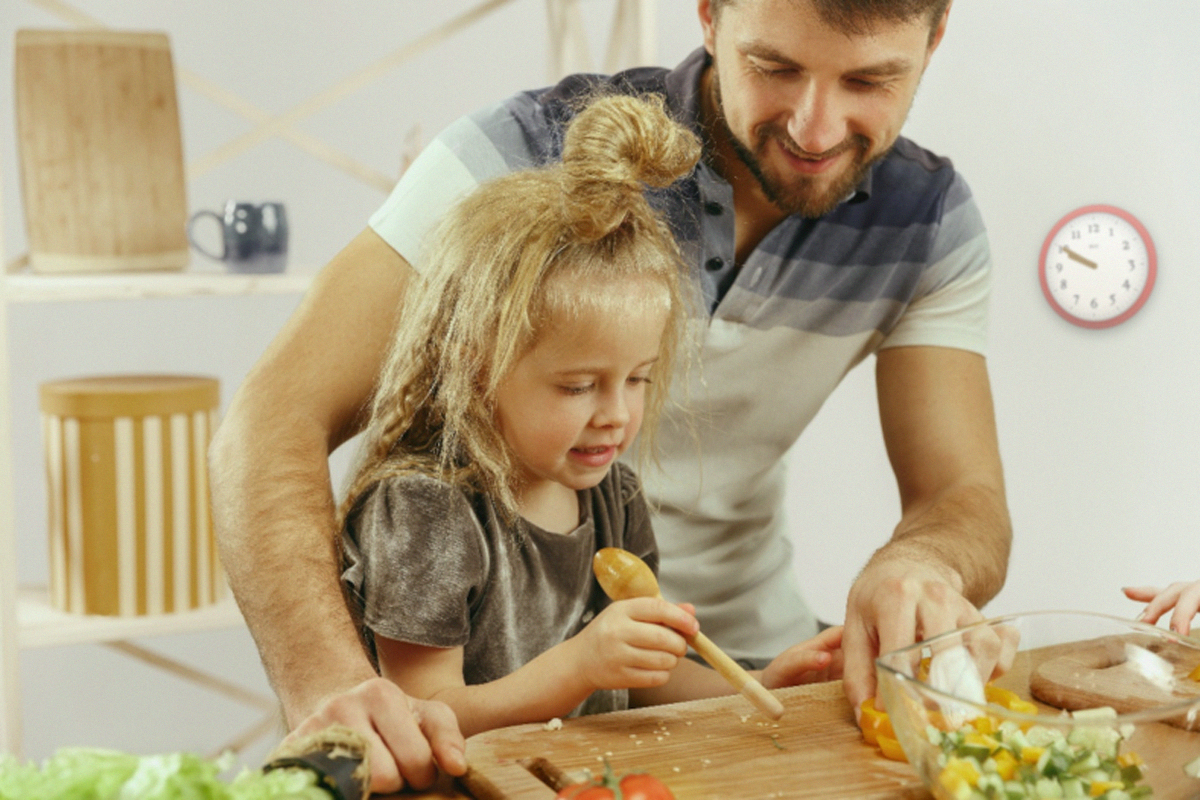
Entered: 9.50
